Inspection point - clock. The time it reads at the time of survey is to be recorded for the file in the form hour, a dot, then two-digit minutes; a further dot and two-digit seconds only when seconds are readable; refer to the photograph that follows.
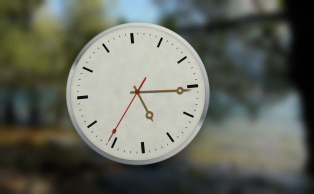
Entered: 5.15.36
